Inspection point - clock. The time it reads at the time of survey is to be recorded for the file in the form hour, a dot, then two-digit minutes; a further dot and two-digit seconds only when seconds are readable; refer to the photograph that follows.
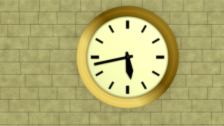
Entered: 5.43
